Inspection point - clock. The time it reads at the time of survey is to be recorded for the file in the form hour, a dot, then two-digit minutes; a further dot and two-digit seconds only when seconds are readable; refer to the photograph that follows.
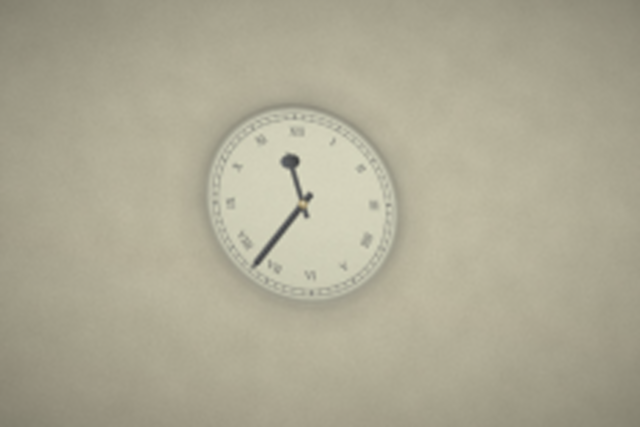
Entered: 11.37
